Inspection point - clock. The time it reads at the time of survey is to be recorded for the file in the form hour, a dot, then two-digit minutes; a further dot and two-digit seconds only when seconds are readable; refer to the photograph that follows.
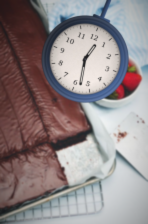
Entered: 12.28
